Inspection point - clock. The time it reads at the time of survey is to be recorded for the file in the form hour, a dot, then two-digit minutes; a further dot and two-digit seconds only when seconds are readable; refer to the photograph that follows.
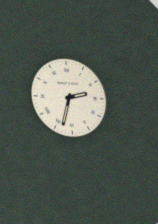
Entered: 2.33
